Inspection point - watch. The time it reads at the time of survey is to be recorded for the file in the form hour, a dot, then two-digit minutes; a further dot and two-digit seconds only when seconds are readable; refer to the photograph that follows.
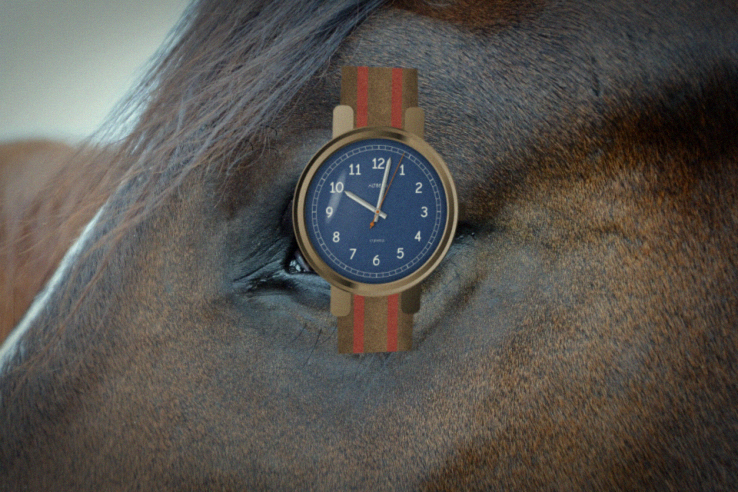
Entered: 10.02.04
